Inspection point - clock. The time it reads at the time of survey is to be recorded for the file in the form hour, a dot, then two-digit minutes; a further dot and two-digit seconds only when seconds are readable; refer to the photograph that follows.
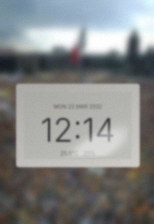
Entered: 12.14
